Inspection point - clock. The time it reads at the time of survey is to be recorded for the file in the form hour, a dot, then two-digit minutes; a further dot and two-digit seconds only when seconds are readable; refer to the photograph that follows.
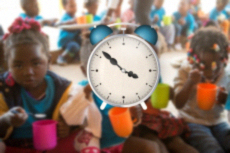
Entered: 3.52
